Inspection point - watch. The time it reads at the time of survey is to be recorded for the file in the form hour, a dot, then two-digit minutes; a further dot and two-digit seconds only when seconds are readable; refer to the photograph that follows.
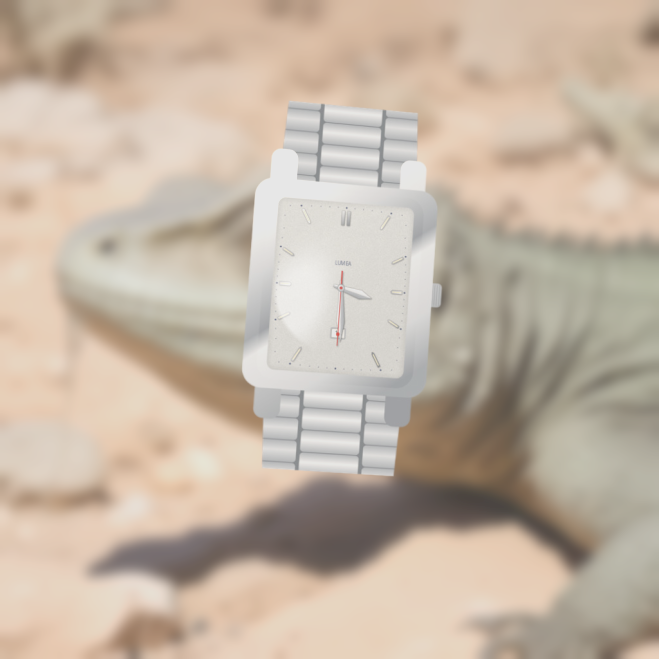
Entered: 3.29.30
